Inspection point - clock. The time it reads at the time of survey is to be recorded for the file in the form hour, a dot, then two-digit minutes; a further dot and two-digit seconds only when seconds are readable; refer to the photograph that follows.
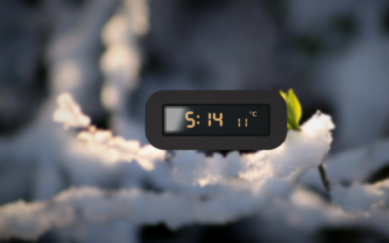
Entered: 5.14
